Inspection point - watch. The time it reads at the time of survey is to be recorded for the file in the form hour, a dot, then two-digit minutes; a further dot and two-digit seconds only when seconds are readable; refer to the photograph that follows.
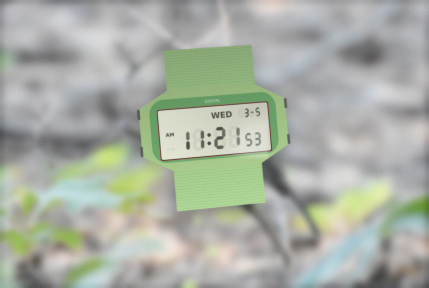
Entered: 11.21.53
